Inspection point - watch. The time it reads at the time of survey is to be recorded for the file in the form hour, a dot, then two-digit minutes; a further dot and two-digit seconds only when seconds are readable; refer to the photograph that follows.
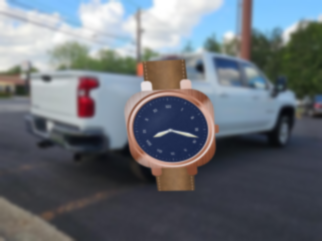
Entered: 8.18
